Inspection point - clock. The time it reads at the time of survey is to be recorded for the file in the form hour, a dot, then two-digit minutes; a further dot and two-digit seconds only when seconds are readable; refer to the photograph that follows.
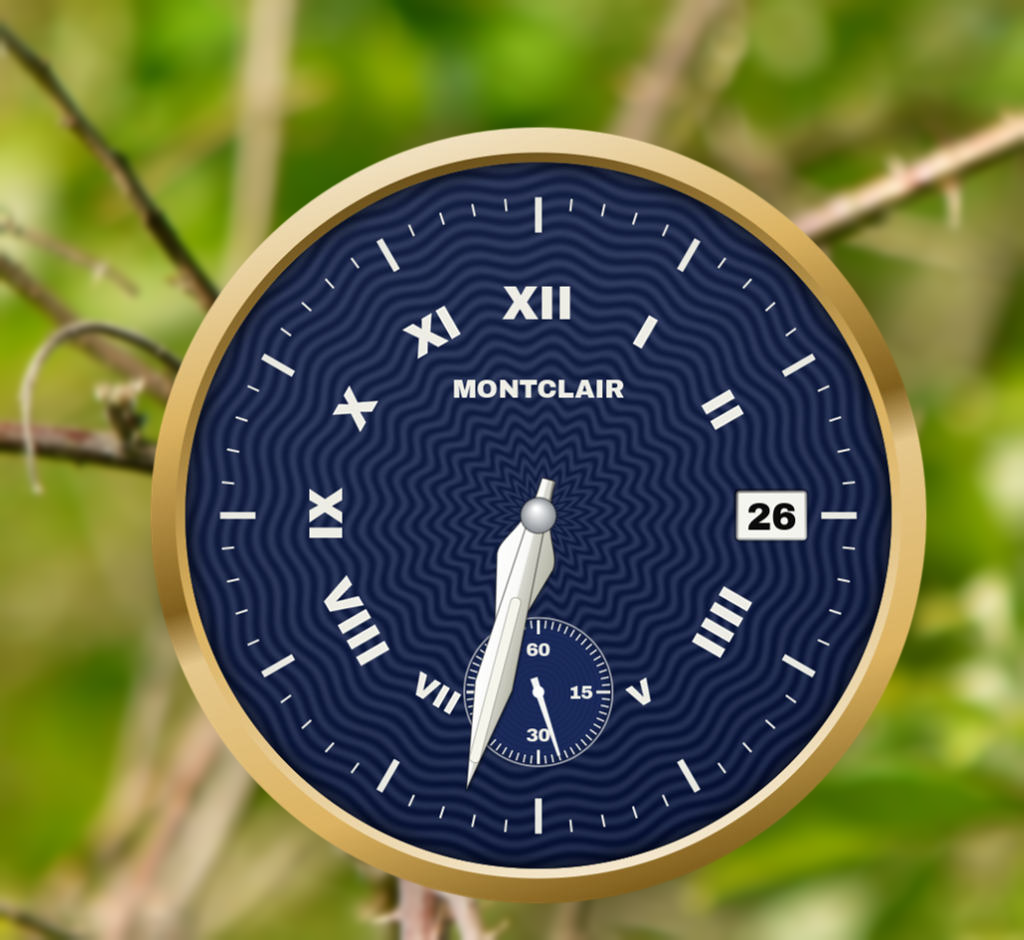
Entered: 6.32.27
